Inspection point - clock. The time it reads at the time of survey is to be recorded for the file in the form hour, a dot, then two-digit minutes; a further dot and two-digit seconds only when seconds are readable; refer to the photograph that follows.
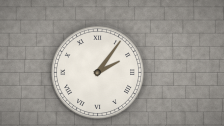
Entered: 2.06
